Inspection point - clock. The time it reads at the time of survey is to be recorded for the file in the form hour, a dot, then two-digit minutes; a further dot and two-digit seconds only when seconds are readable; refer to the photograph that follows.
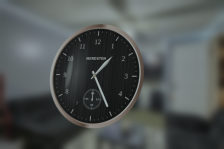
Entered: 1.25
